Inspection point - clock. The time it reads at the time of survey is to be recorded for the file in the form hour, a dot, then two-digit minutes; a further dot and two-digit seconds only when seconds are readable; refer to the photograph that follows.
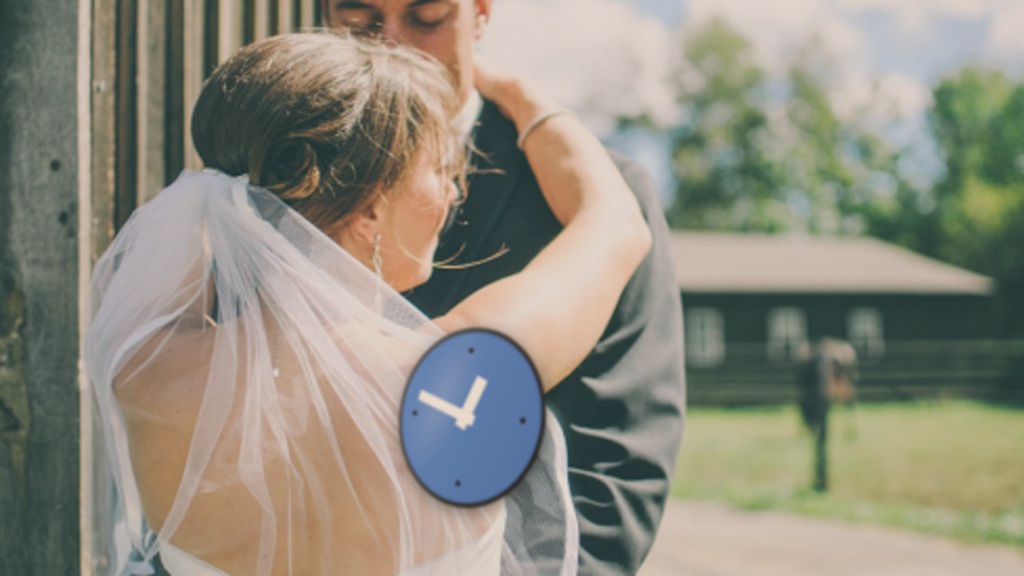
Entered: 12.48
